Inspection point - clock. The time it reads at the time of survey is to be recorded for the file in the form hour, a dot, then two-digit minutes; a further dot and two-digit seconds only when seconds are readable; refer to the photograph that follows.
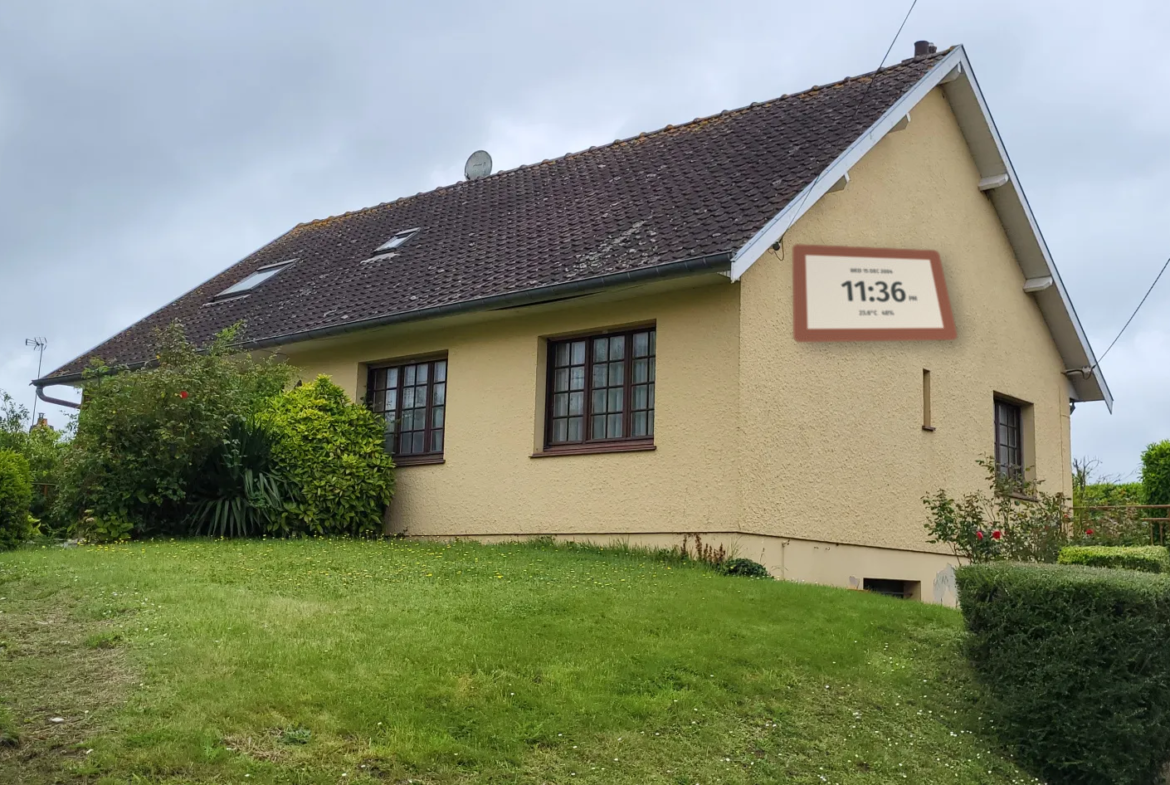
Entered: 11.36
